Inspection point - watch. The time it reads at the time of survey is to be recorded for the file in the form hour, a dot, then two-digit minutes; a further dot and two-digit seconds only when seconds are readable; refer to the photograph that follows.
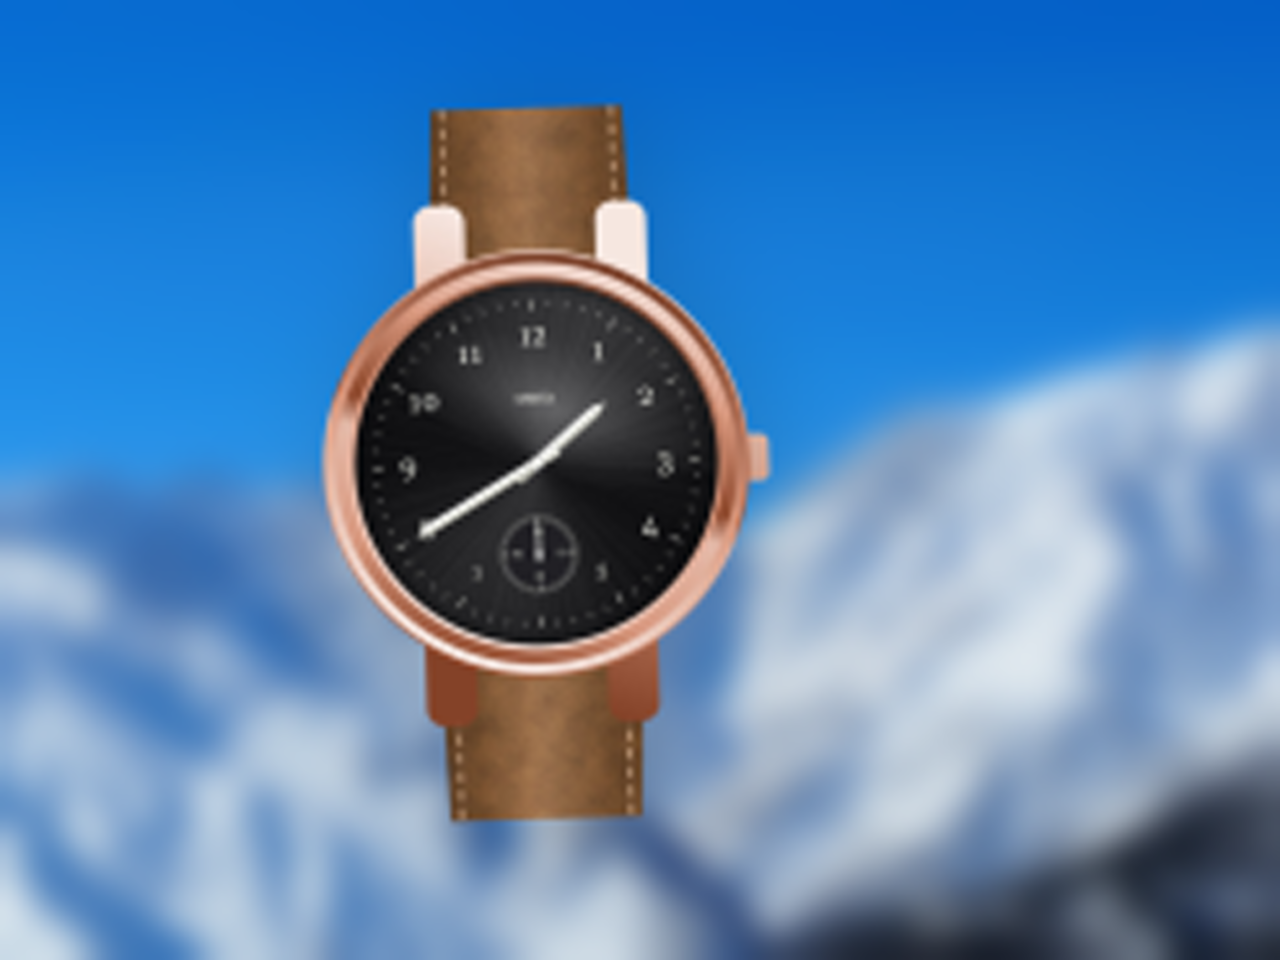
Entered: 1.40
